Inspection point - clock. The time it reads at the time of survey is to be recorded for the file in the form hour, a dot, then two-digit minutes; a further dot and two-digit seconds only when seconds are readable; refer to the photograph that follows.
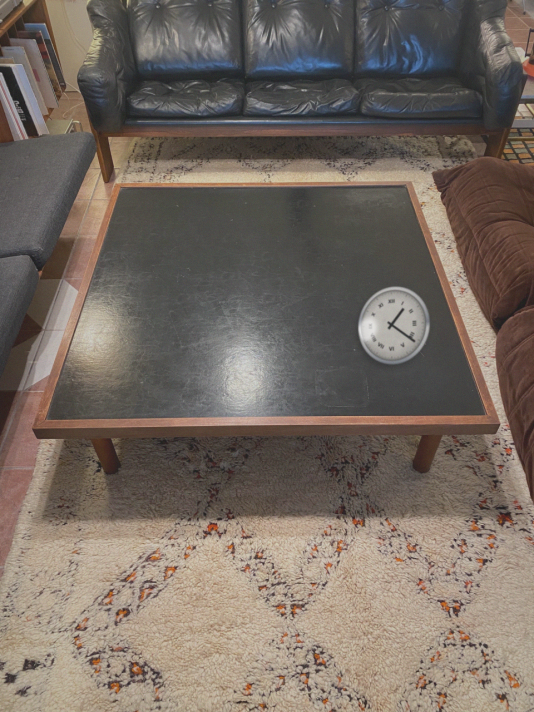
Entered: 1.21
